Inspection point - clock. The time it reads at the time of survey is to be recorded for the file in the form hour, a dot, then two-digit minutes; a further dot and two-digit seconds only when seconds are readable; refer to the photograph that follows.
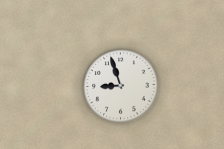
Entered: 8.57
